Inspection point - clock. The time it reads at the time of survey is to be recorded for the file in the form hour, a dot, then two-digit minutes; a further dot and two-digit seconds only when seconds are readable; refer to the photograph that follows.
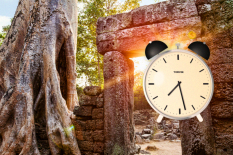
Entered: 7.28
